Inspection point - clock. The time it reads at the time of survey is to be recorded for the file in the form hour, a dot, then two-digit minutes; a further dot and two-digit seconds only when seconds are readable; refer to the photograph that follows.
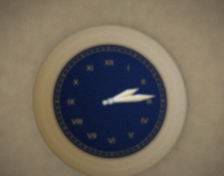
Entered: 2.14
